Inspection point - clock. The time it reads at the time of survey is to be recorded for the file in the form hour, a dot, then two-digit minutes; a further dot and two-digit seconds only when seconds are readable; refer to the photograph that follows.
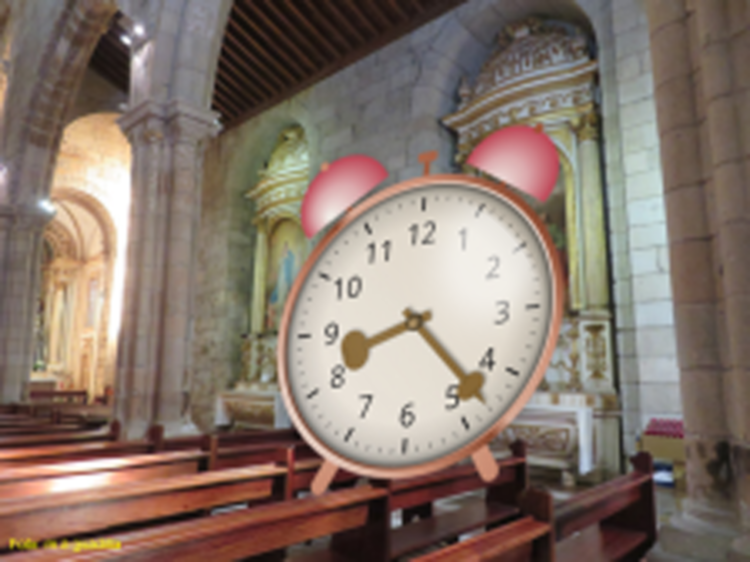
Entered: 8.23
